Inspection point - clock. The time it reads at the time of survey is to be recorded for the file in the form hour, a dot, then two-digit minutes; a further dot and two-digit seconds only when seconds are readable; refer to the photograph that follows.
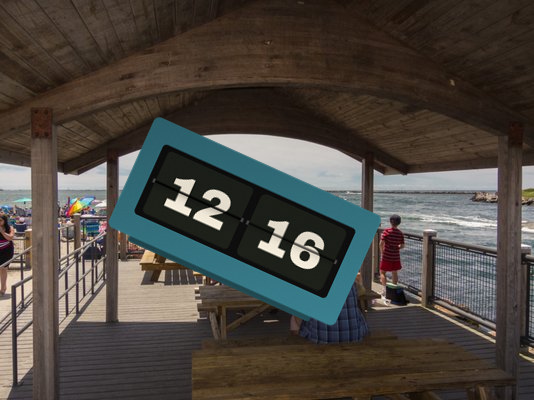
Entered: 12.16
